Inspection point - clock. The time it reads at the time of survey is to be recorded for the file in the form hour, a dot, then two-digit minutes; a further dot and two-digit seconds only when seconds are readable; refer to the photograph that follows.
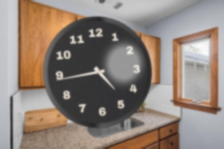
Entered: 4.44
